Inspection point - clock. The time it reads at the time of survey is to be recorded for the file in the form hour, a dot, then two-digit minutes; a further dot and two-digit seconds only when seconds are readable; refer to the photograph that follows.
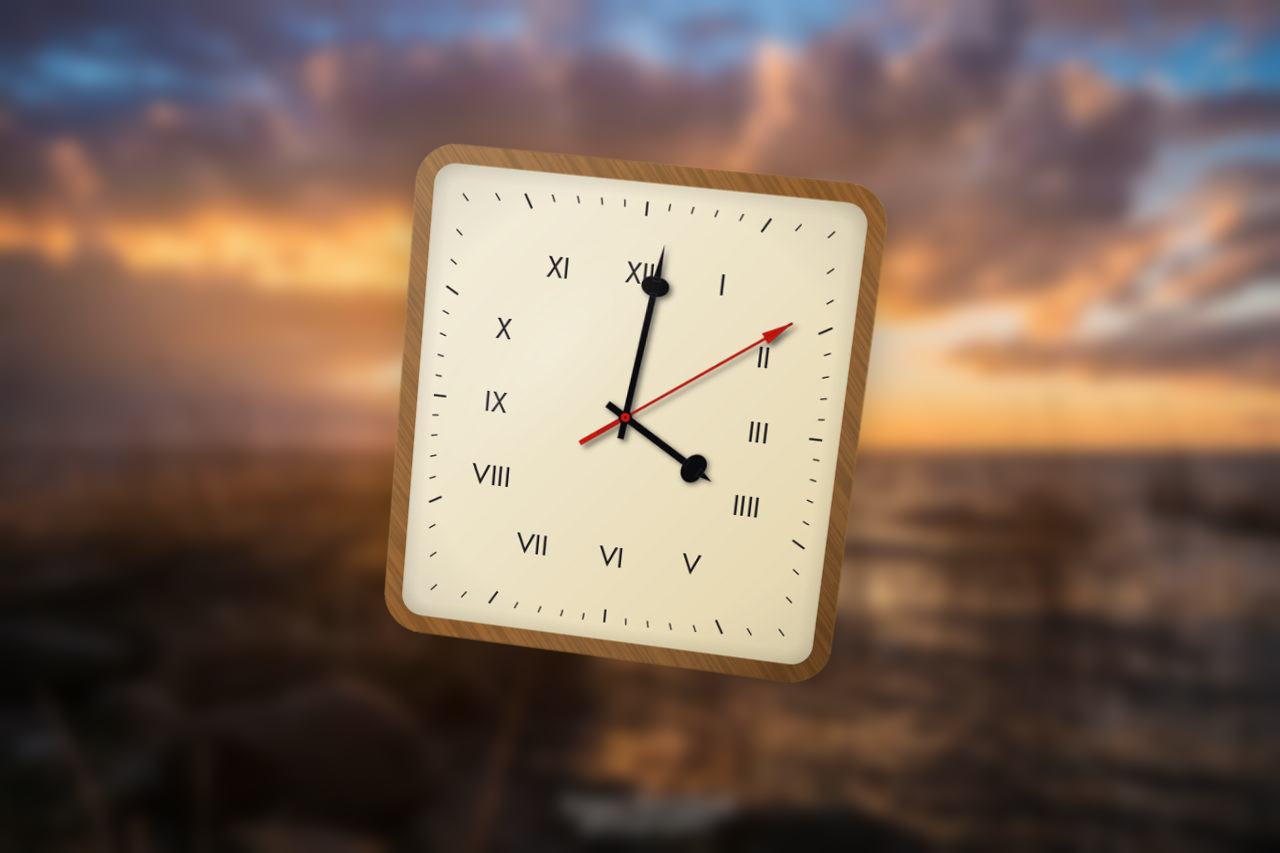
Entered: 4.01.09
